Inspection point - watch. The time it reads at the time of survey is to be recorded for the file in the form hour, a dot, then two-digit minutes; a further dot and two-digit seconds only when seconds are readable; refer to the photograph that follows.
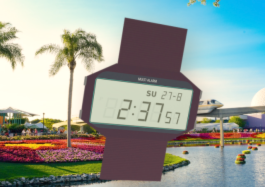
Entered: 2.37.57
